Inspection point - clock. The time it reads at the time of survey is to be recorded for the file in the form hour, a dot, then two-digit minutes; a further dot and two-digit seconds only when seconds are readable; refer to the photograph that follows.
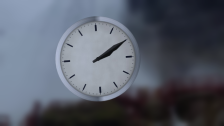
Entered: 2.10
